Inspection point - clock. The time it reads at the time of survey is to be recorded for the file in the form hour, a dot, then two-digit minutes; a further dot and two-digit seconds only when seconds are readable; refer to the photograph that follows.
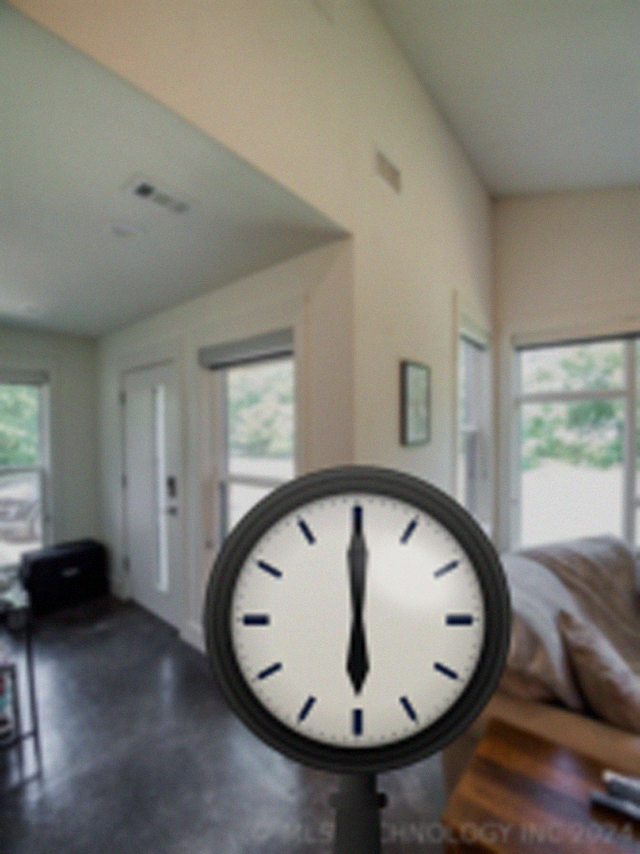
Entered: 6.00
